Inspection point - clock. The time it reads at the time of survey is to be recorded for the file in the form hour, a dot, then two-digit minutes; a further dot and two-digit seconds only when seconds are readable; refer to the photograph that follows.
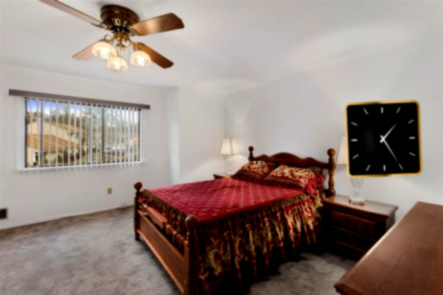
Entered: 1.25
